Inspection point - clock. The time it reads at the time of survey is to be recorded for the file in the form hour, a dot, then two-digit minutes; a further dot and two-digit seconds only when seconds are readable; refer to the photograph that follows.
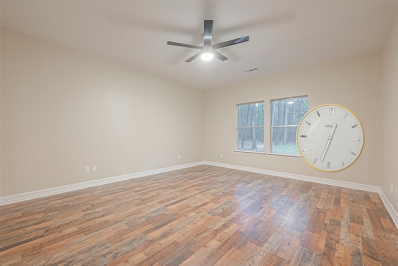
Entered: 12.33
